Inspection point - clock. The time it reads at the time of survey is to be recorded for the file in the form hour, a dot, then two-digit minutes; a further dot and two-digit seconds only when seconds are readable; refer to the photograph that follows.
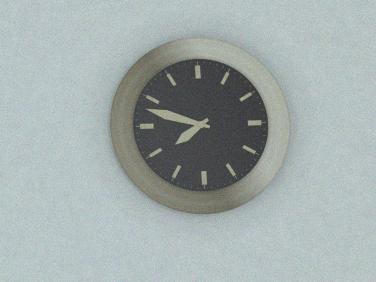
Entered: 7.48
